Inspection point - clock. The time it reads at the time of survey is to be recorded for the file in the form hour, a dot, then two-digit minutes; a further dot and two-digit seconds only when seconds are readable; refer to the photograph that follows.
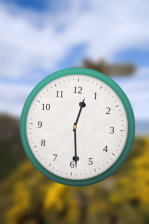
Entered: 12.29
